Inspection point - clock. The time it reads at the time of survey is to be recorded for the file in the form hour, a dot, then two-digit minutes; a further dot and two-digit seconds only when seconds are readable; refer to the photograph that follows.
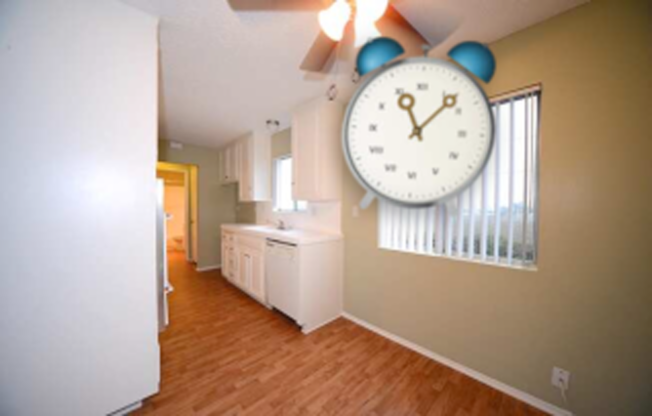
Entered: 11.07
